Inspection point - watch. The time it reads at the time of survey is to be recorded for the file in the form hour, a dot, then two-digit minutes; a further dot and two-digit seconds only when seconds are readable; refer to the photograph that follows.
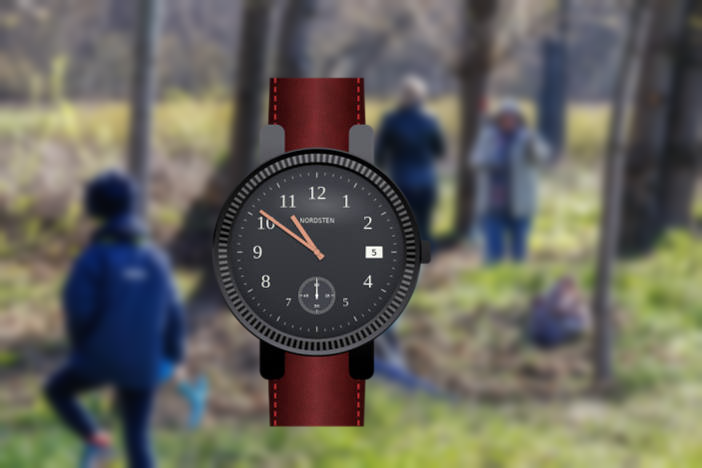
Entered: 10.51
